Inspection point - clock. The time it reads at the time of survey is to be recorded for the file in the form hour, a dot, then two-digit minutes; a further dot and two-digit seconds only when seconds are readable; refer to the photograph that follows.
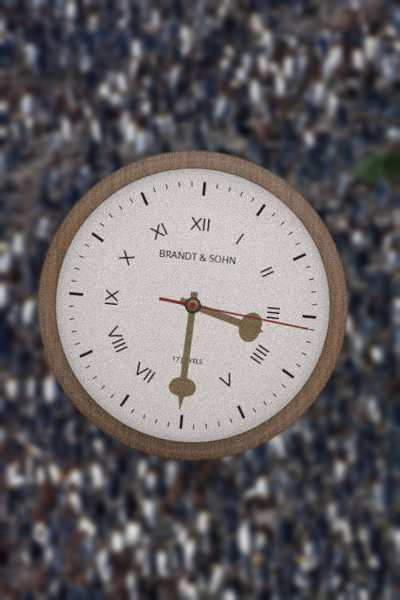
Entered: 3.30.16
